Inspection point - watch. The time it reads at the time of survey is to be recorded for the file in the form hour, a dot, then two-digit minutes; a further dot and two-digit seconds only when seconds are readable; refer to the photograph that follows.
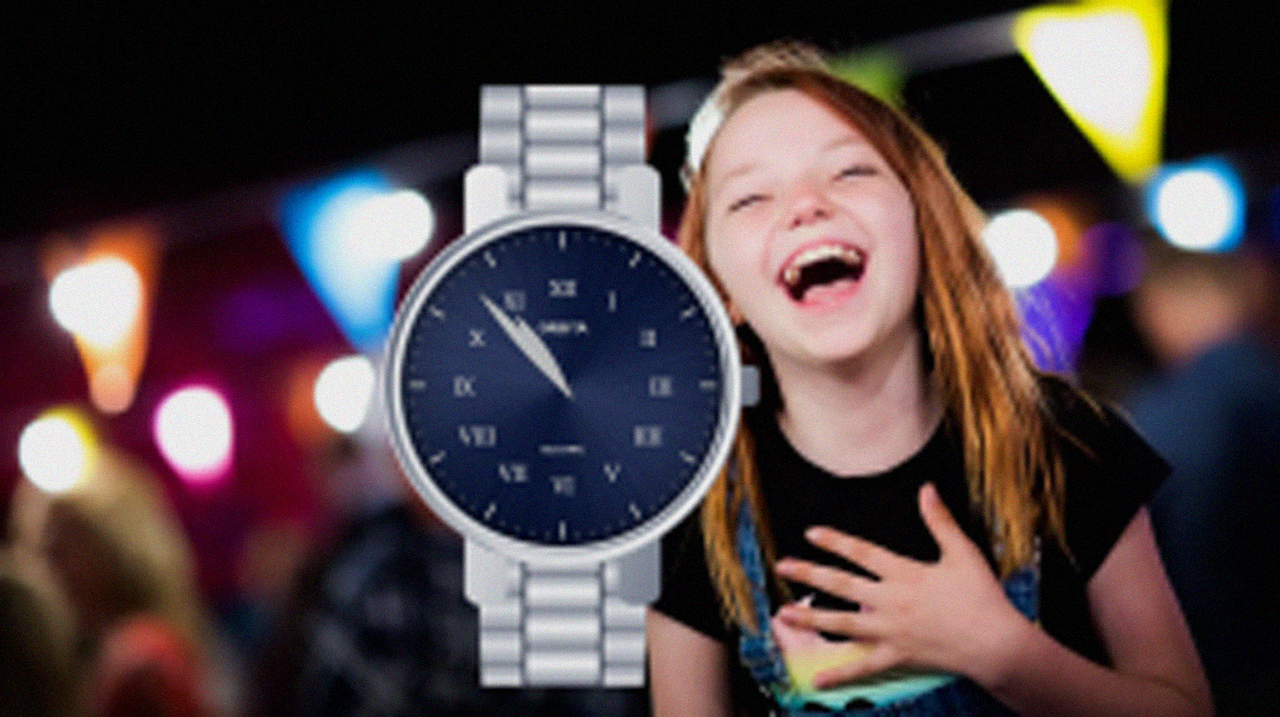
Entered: 10.53
